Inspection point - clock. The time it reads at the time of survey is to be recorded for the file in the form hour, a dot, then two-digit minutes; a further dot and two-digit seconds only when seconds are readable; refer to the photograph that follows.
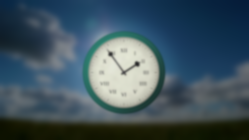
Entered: 1.54
